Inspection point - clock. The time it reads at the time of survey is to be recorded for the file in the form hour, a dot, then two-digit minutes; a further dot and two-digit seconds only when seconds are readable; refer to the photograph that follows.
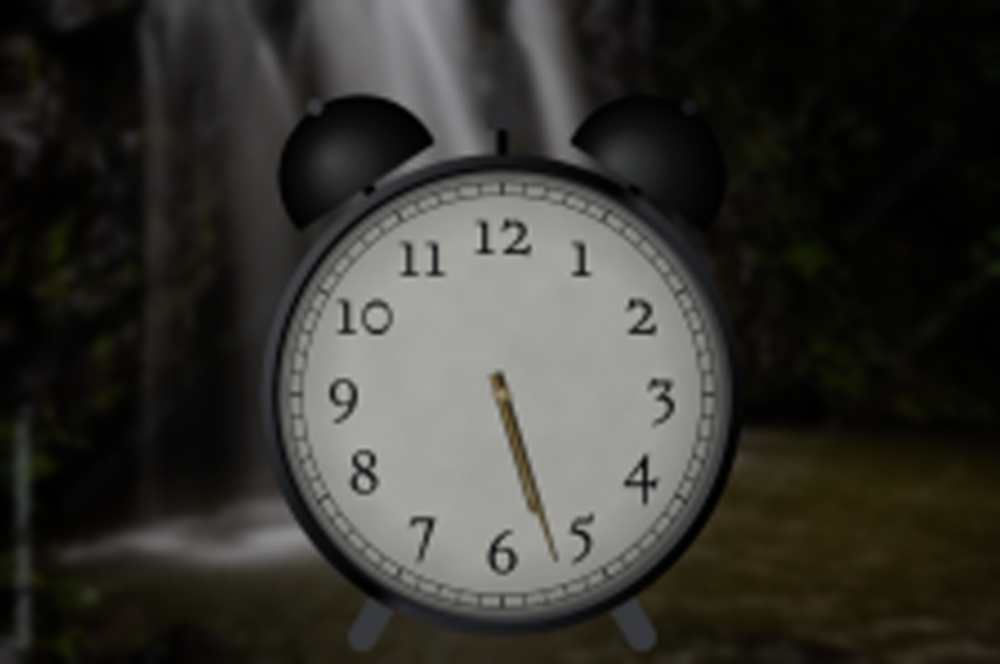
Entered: 5.27
